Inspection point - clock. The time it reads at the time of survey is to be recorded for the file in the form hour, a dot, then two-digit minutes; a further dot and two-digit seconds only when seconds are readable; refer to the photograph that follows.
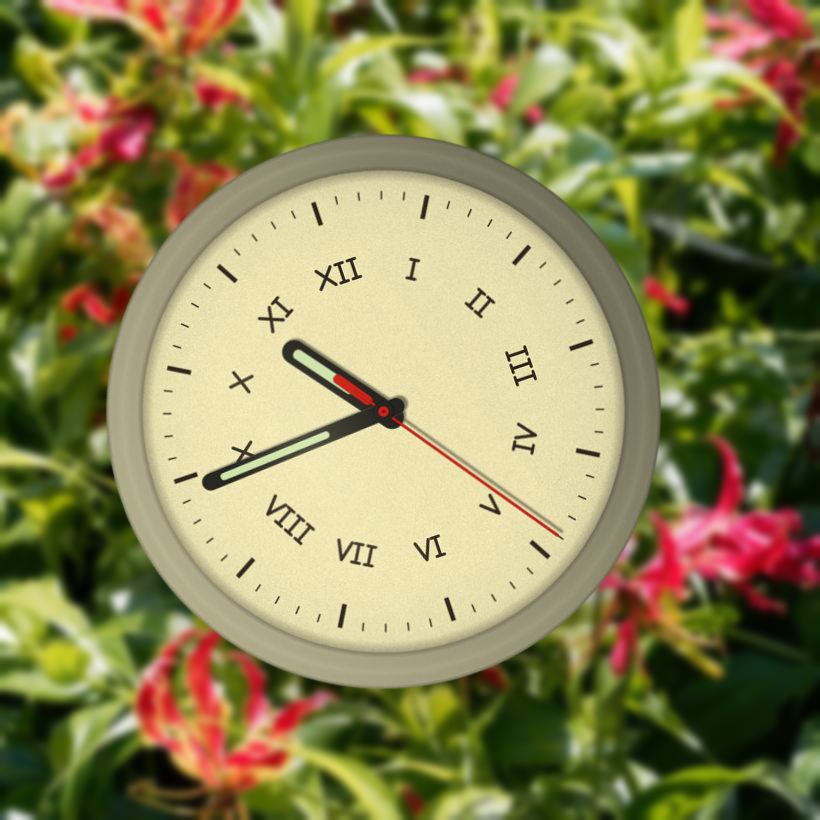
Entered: 10.44.24
